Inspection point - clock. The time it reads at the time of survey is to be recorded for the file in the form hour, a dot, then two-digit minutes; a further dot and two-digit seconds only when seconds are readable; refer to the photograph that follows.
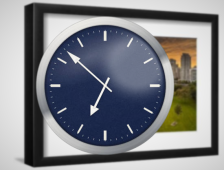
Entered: 6.52
